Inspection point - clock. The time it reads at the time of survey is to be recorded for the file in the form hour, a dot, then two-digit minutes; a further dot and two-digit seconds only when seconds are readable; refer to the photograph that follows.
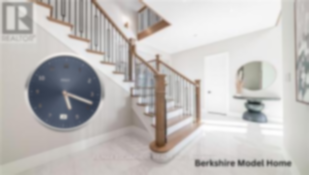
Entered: 5.18
